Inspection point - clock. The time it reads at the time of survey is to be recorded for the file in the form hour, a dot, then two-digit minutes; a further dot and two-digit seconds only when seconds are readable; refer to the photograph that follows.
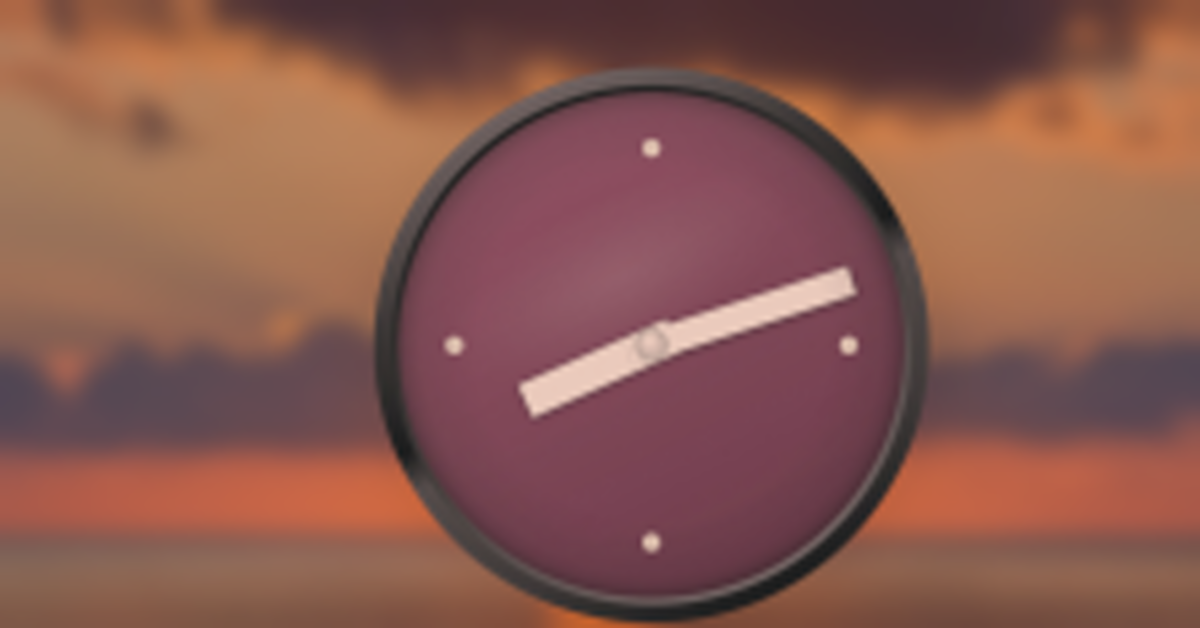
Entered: 8.12
